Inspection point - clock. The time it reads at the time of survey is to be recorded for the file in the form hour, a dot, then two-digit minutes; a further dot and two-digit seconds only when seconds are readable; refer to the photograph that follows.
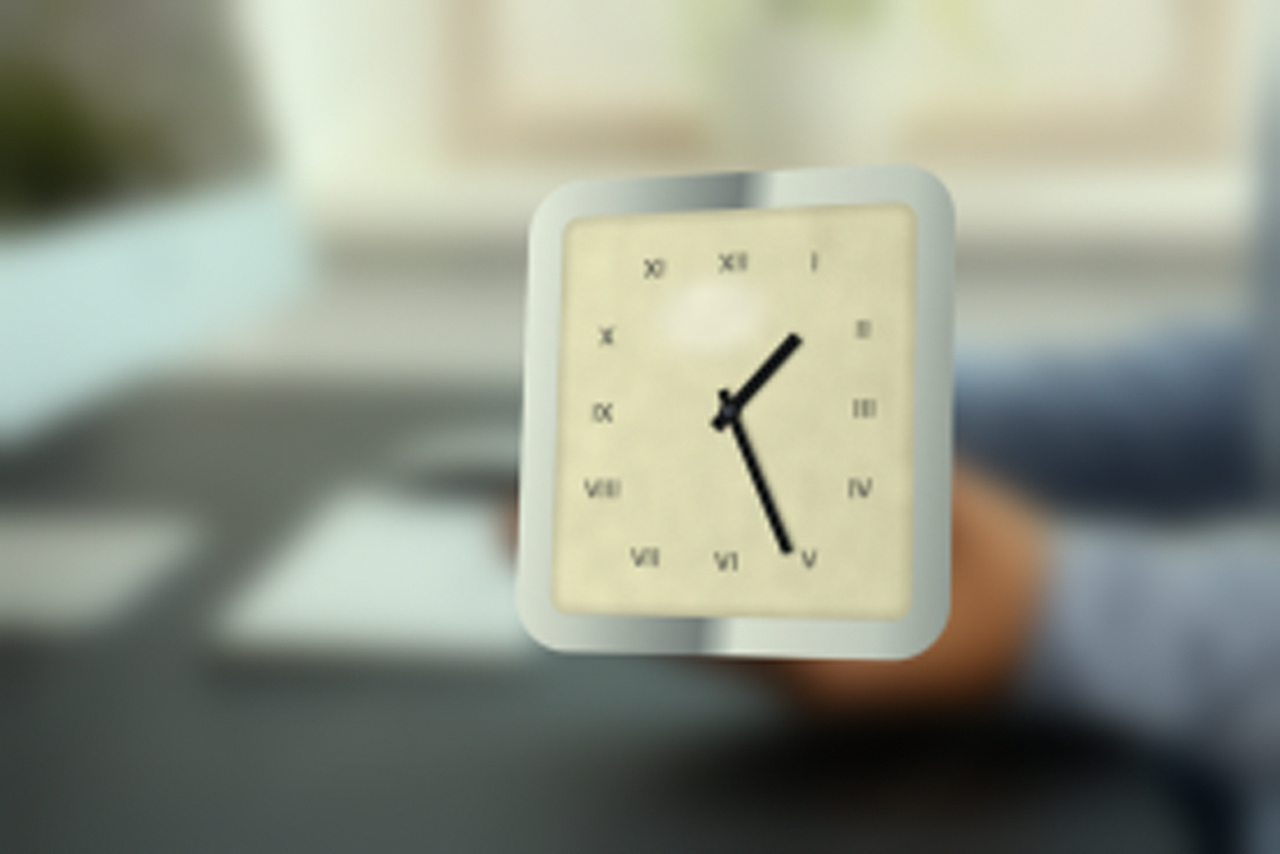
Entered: 1.26
